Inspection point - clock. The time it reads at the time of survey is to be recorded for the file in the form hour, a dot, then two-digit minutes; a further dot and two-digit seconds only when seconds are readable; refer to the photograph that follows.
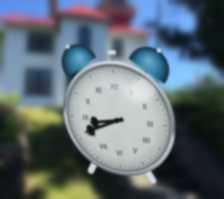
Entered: 8.41
